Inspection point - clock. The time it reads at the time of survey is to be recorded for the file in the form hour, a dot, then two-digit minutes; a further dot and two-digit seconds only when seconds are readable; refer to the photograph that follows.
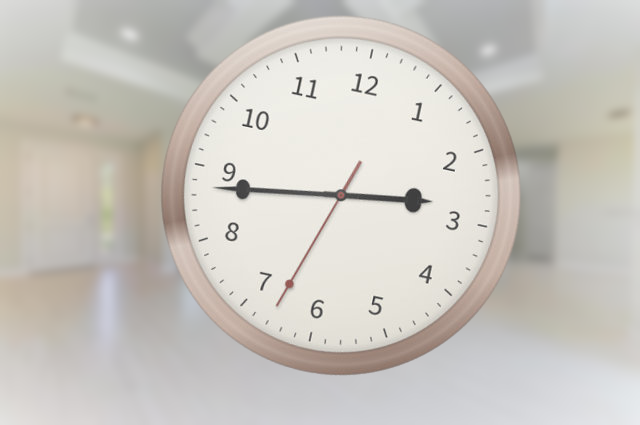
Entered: 2.43.33
